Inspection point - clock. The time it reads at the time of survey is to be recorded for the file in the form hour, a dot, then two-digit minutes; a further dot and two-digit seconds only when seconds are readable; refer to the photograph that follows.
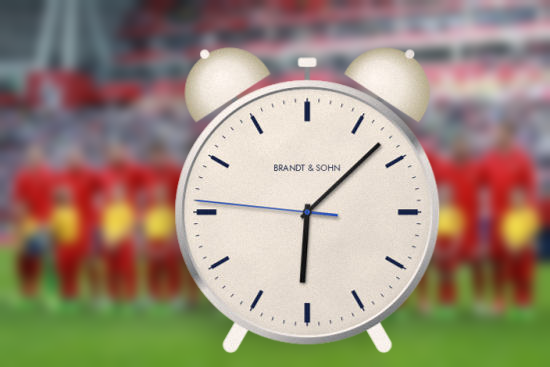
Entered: 6.07.46
